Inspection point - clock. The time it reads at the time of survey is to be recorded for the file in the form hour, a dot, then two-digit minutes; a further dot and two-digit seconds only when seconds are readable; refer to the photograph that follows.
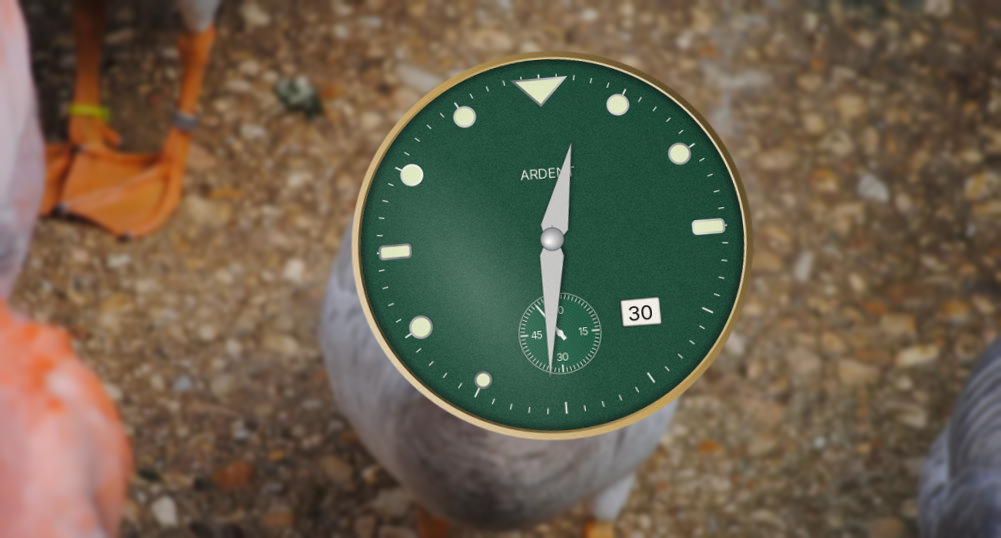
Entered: 12.30.54
